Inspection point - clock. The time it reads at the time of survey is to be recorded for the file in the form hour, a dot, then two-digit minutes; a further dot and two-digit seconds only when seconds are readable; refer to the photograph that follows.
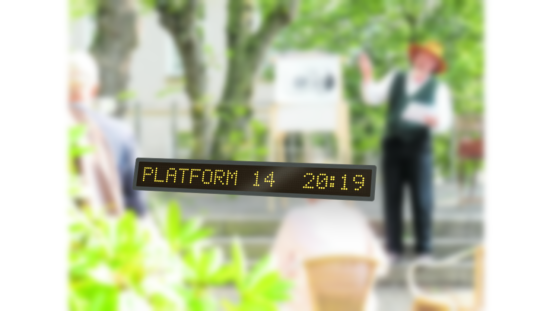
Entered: 20.19
